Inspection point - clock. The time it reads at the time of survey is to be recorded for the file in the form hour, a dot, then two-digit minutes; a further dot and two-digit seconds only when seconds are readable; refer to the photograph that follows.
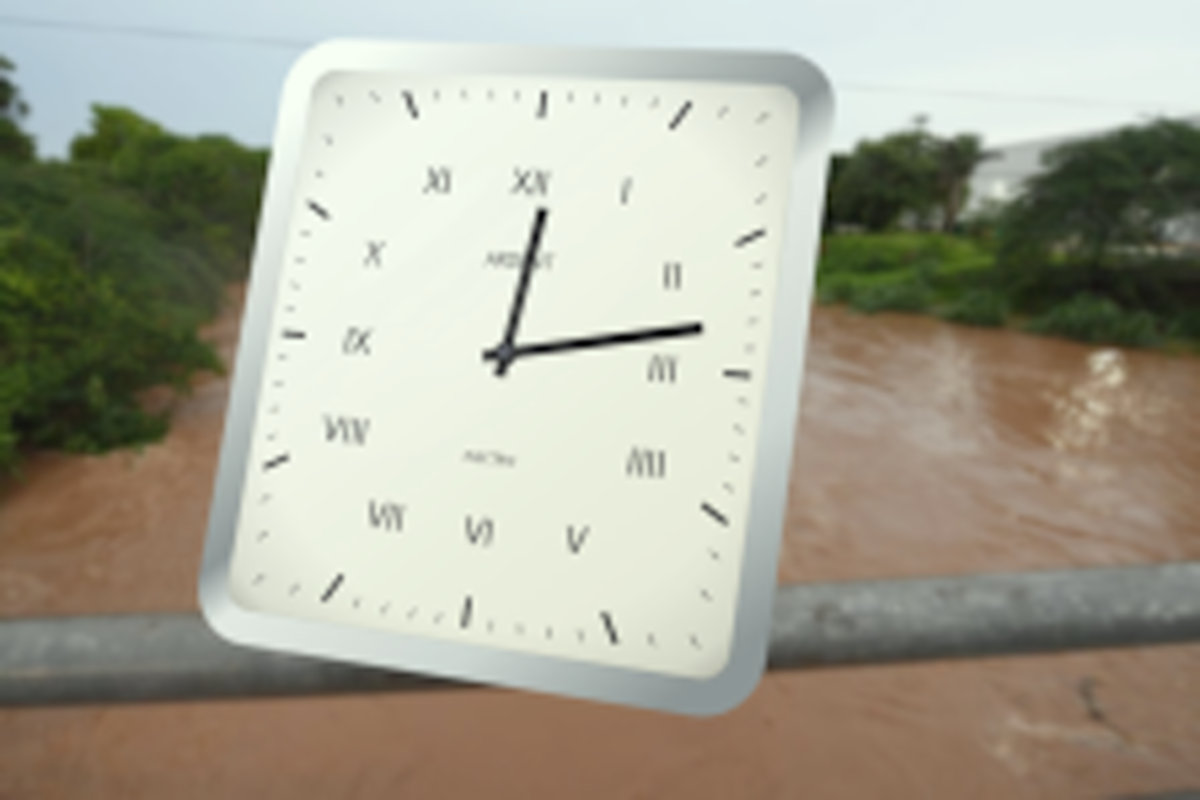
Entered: 12.13
